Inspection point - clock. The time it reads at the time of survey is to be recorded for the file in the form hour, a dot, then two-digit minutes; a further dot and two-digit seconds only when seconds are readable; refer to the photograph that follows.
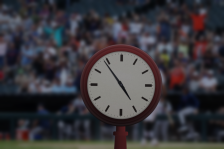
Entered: 4.54
